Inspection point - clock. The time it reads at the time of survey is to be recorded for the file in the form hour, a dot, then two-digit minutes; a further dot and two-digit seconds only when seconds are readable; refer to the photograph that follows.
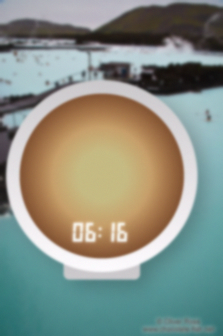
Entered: 6.16
